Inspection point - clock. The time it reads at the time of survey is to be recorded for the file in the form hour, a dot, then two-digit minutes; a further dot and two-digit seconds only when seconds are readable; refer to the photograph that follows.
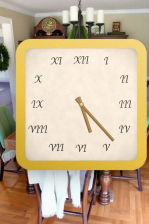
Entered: 5.23
